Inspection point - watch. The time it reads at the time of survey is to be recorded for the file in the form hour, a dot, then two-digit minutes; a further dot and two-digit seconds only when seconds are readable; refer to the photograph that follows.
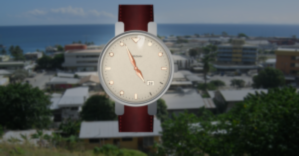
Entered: 4.56
